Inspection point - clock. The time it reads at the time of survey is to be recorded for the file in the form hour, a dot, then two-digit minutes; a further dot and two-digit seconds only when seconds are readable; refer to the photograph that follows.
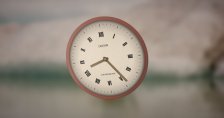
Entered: 8.24
